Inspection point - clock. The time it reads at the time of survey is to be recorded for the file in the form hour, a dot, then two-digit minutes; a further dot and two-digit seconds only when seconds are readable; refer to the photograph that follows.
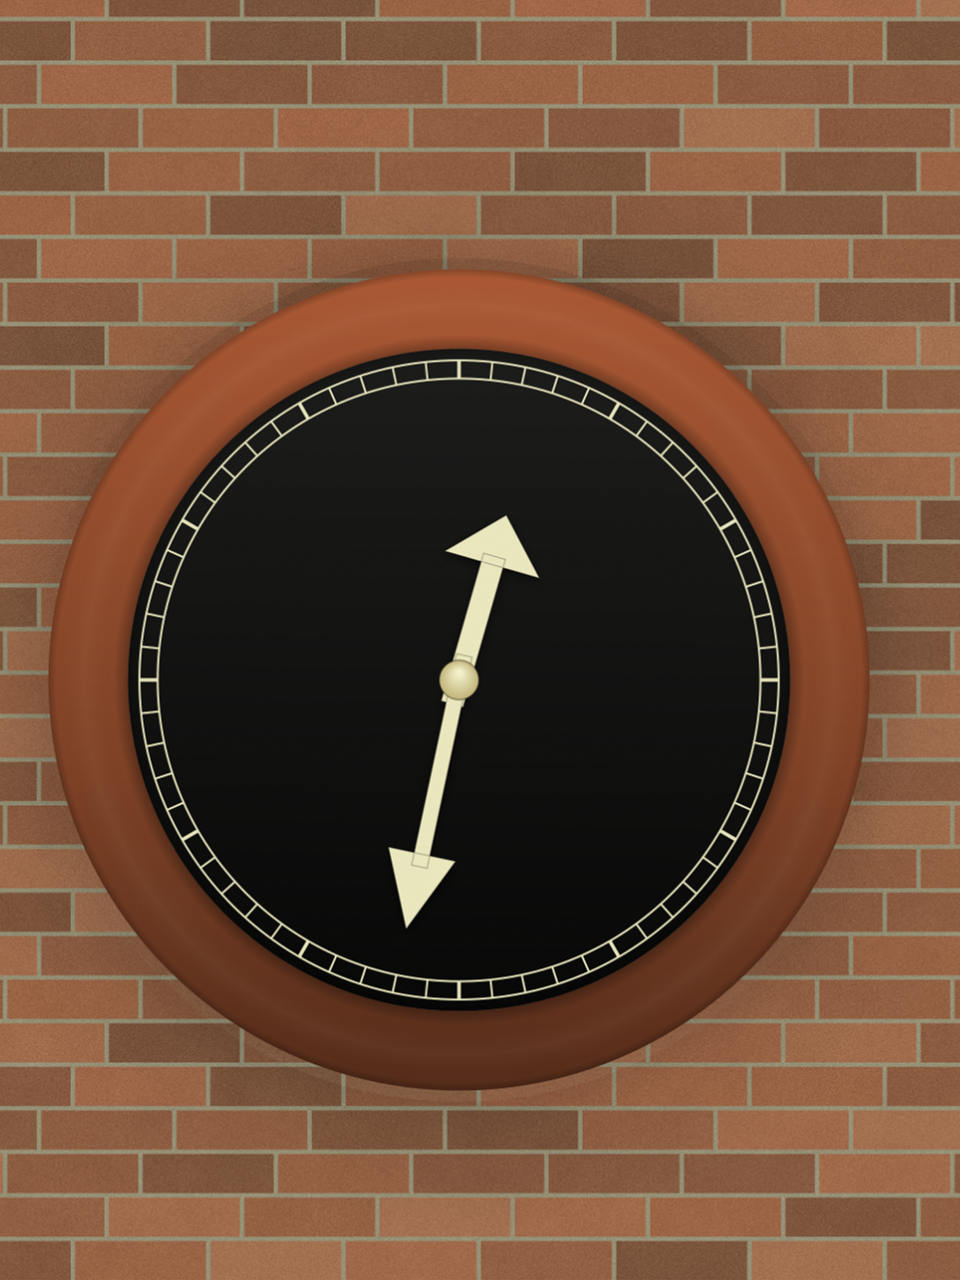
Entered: 12.32
